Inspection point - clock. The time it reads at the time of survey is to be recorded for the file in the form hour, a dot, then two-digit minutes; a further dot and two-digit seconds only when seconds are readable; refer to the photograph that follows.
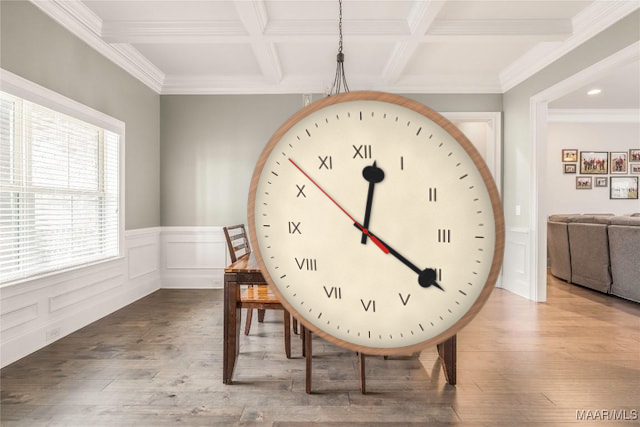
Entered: 12.20.52
